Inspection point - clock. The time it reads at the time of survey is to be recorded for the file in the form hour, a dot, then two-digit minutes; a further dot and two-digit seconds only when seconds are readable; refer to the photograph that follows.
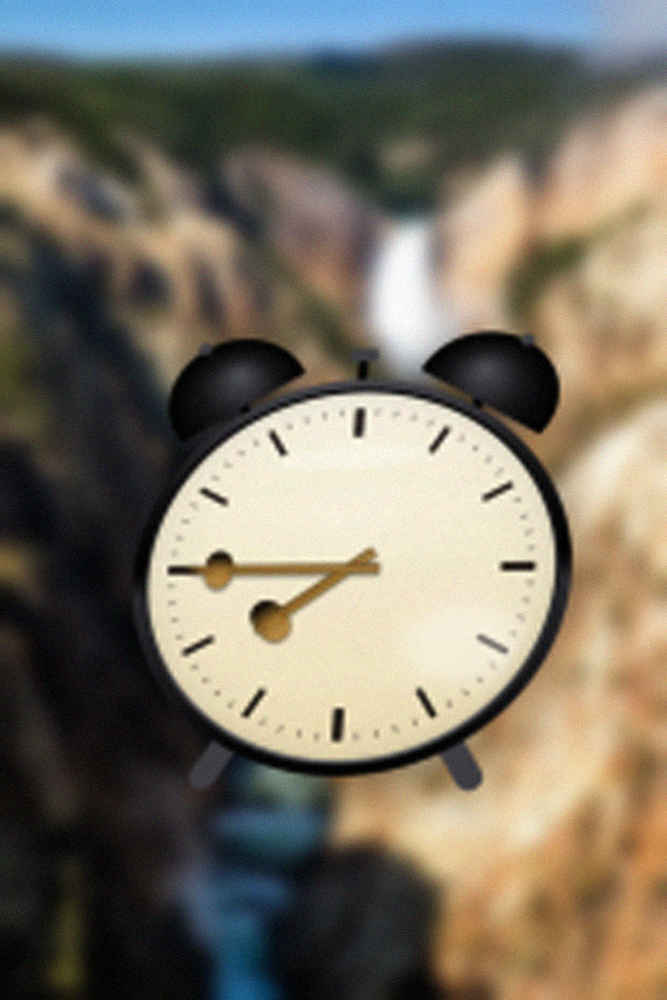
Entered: 7.45
